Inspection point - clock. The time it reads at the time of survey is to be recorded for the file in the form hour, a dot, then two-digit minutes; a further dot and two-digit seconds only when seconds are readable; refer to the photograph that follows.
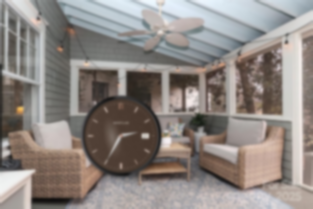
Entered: 2.35
